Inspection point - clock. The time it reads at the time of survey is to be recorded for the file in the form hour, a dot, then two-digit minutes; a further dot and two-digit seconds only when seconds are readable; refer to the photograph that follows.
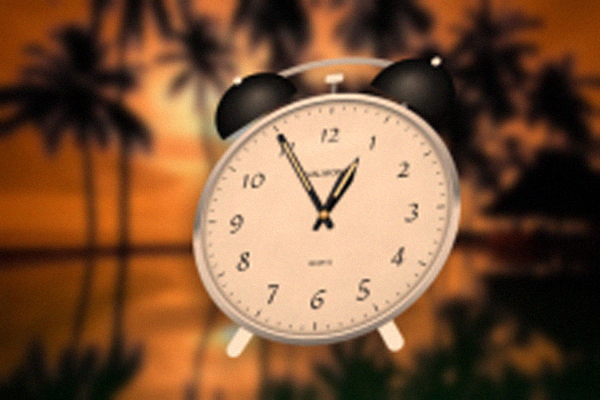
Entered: 12.55
